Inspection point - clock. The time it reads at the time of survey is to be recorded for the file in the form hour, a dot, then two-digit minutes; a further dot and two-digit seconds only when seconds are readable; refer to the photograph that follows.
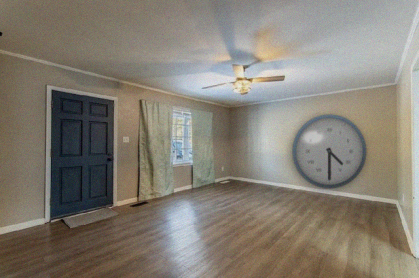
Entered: 4.30
